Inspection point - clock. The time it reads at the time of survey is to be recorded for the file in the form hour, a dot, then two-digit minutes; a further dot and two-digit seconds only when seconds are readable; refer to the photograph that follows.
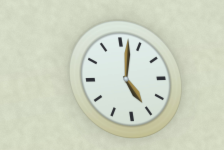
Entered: 5.02
